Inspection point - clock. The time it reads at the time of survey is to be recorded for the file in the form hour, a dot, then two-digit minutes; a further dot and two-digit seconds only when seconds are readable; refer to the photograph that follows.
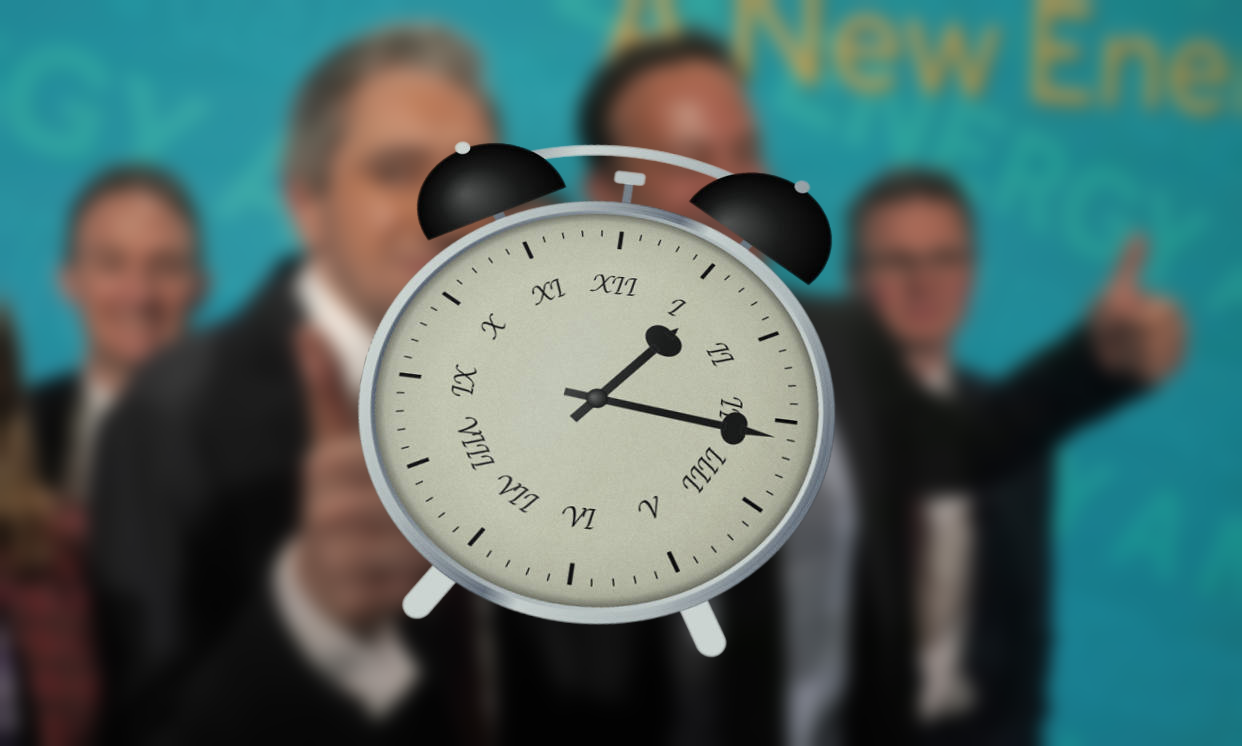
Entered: 1.16
